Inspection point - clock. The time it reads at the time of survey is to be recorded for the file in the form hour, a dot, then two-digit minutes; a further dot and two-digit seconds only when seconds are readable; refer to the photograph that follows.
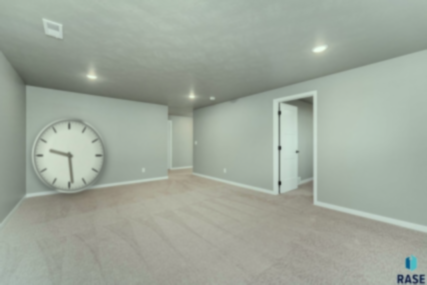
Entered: 9.29
